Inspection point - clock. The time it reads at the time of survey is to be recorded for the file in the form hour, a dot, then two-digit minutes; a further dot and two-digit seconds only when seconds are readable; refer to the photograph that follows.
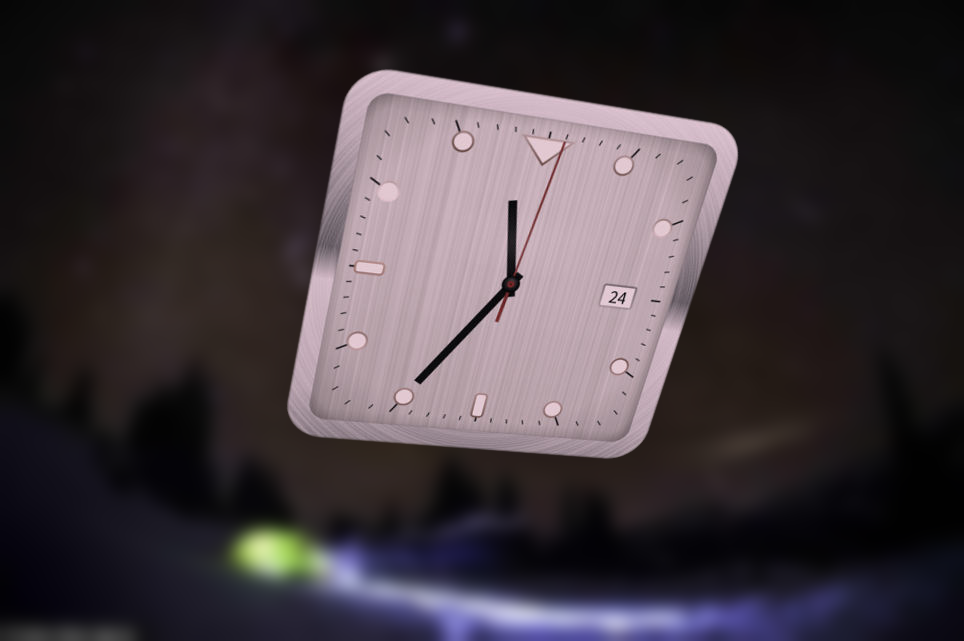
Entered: 11.35.01
